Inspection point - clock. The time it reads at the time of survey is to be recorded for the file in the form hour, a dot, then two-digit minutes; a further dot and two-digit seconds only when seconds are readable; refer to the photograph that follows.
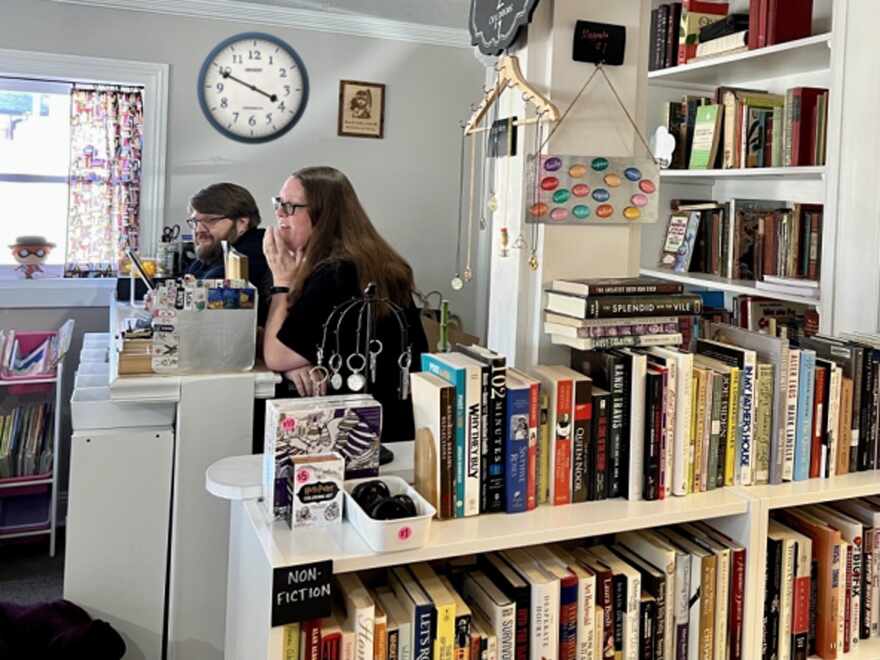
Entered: 3.49
